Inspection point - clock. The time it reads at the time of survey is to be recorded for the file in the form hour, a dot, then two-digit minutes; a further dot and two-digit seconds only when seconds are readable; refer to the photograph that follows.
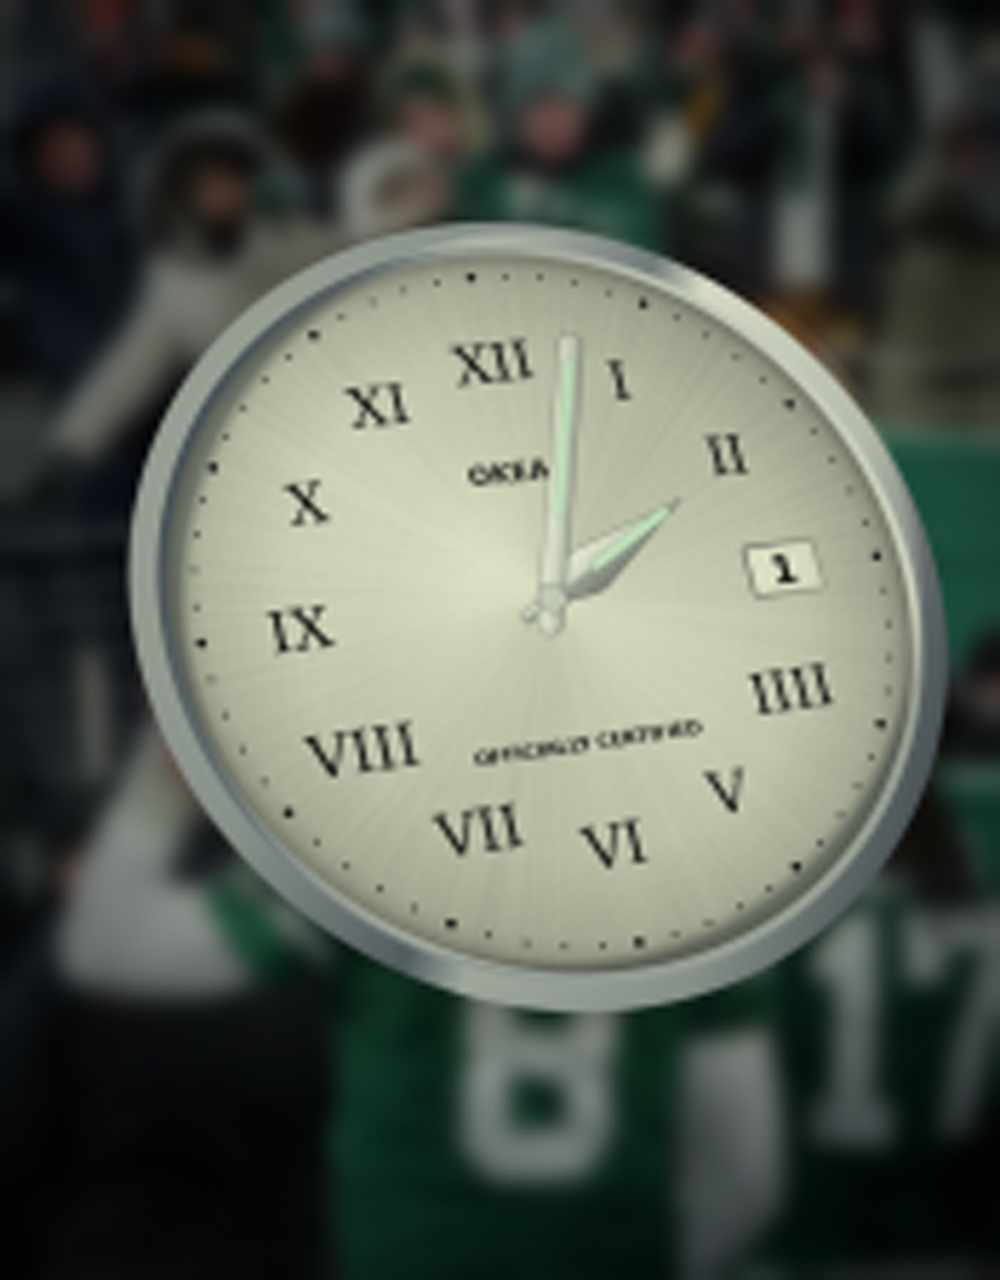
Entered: 2.03
